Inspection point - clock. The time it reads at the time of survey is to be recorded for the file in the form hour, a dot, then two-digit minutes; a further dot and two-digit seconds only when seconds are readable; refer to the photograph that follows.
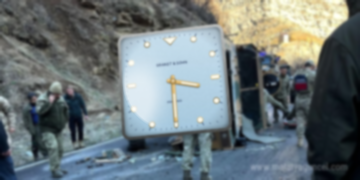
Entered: 3.30
